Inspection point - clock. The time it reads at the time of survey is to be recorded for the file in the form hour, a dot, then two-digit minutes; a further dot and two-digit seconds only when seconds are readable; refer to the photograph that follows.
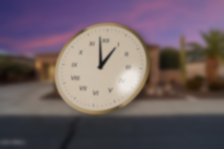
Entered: 12.58
